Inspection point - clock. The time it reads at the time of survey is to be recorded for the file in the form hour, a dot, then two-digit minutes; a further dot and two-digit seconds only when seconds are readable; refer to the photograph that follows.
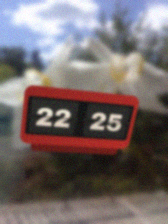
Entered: 22.25
